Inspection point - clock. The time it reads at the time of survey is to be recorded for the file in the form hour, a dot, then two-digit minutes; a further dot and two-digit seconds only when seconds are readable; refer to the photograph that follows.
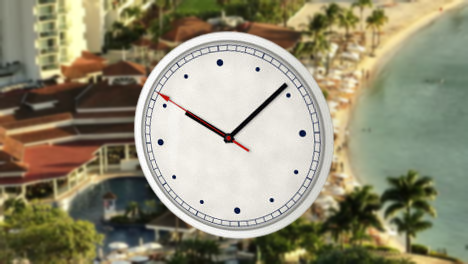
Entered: 10.08.51
